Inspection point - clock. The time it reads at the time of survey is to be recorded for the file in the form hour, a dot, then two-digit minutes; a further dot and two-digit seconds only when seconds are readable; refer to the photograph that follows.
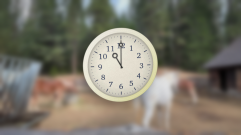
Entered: 11.00
